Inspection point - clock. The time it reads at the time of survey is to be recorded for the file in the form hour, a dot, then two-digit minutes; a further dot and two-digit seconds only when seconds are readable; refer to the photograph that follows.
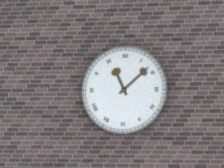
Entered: 11.08
